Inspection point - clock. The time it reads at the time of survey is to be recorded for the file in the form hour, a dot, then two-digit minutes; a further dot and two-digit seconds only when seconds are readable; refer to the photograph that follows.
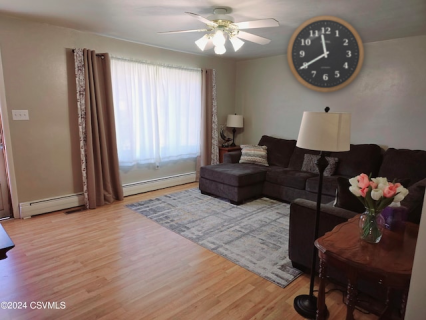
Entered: 11.40
